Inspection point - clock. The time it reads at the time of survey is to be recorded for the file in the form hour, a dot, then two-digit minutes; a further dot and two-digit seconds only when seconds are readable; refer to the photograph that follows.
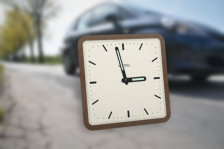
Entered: 2.58
